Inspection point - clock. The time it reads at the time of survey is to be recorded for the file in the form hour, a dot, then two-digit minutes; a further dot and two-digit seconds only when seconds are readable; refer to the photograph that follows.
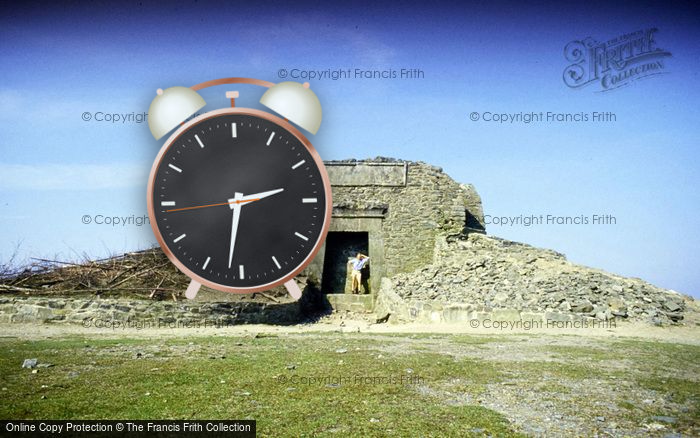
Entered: 2.31.44
